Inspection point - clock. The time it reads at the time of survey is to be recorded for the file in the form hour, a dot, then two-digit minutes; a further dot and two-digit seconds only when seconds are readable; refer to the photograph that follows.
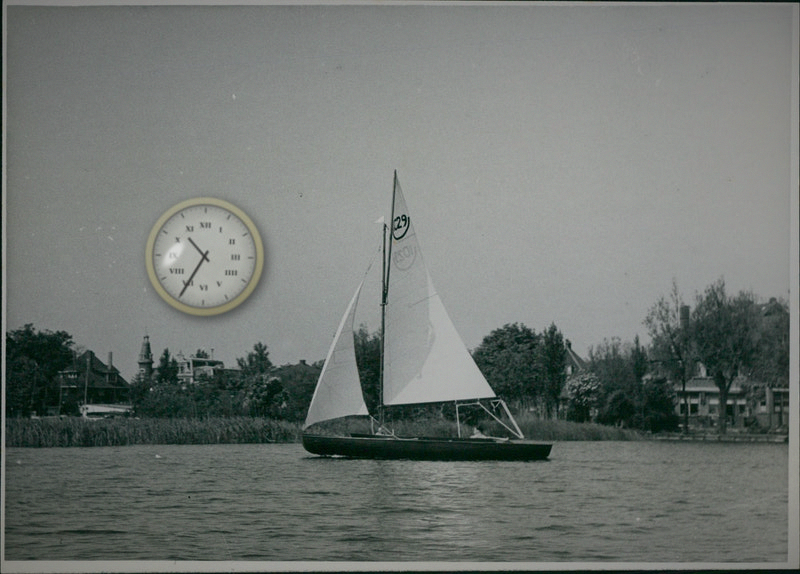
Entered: 10.35
